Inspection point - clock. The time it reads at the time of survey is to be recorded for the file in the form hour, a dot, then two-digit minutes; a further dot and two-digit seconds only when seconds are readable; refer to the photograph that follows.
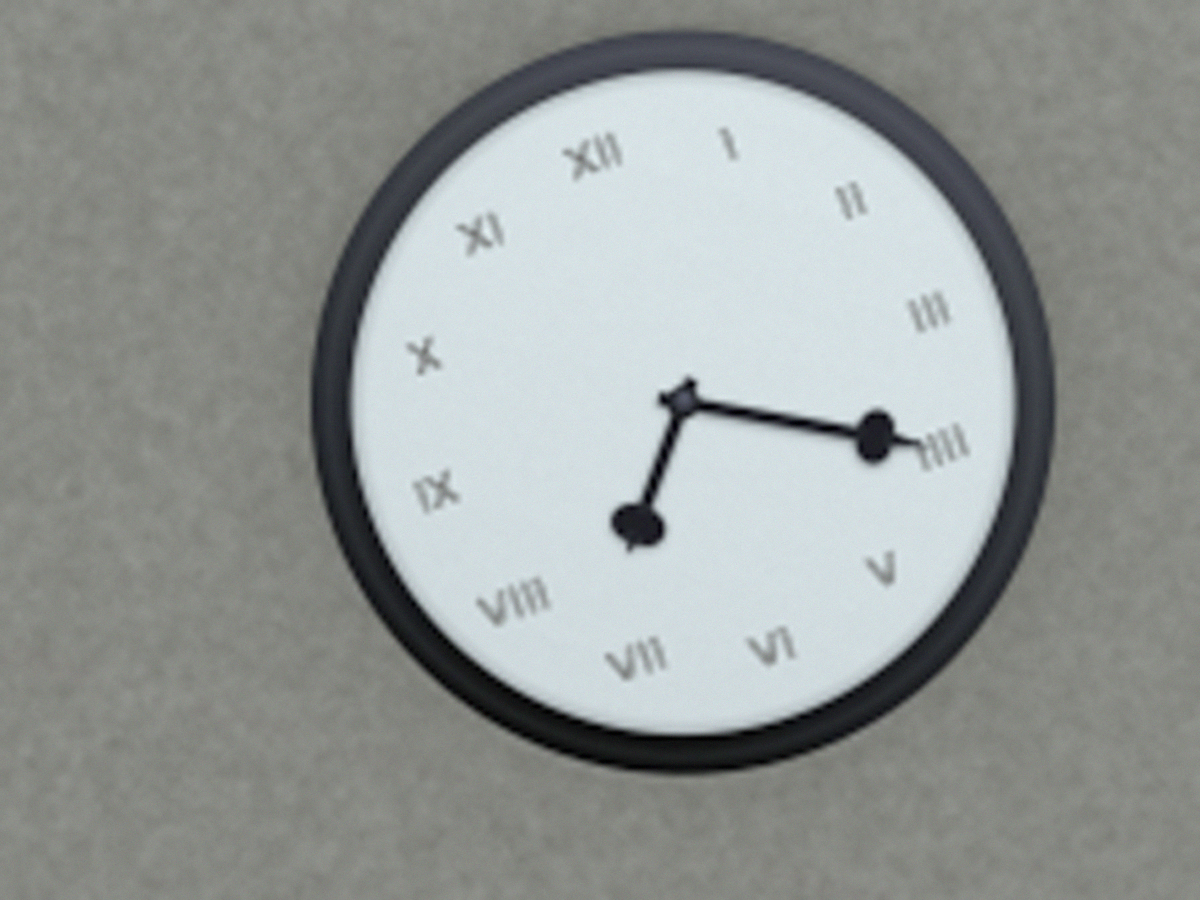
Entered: 7.20
